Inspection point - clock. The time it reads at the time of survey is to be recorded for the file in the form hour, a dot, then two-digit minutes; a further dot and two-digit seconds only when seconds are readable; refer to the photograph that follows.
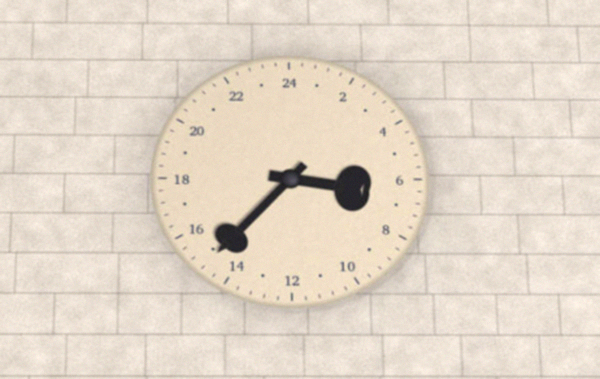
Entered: 6.37
